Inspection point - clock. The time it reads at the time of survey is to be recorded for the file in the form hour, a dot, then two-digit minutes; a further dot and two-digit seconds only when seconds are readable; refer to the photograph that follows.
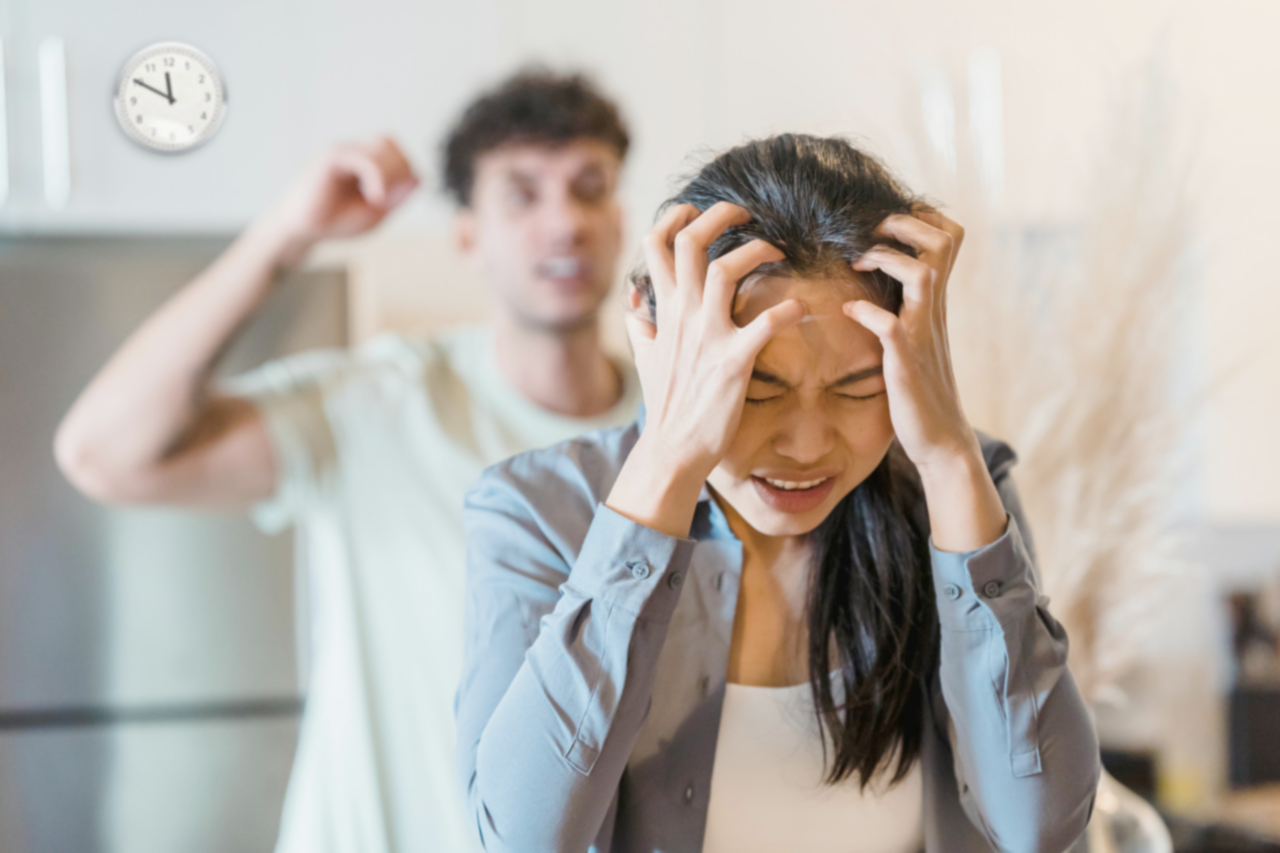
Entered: 11.50
